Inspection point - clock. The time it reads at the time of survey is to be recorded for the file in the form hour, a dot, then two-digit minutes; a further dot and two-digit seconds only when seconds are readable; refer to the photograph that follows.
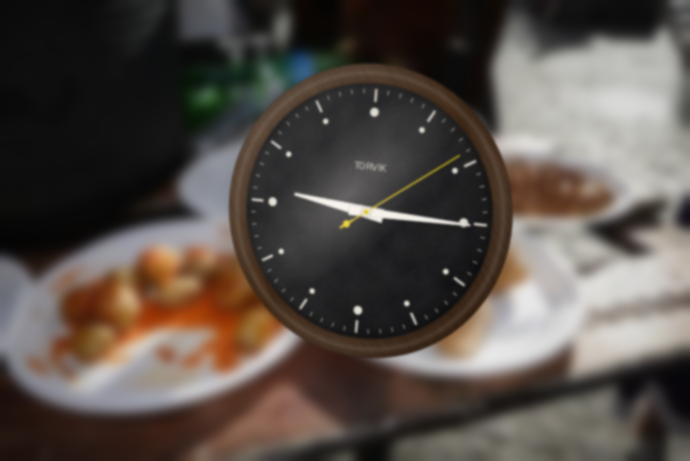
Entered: 9.15.09
